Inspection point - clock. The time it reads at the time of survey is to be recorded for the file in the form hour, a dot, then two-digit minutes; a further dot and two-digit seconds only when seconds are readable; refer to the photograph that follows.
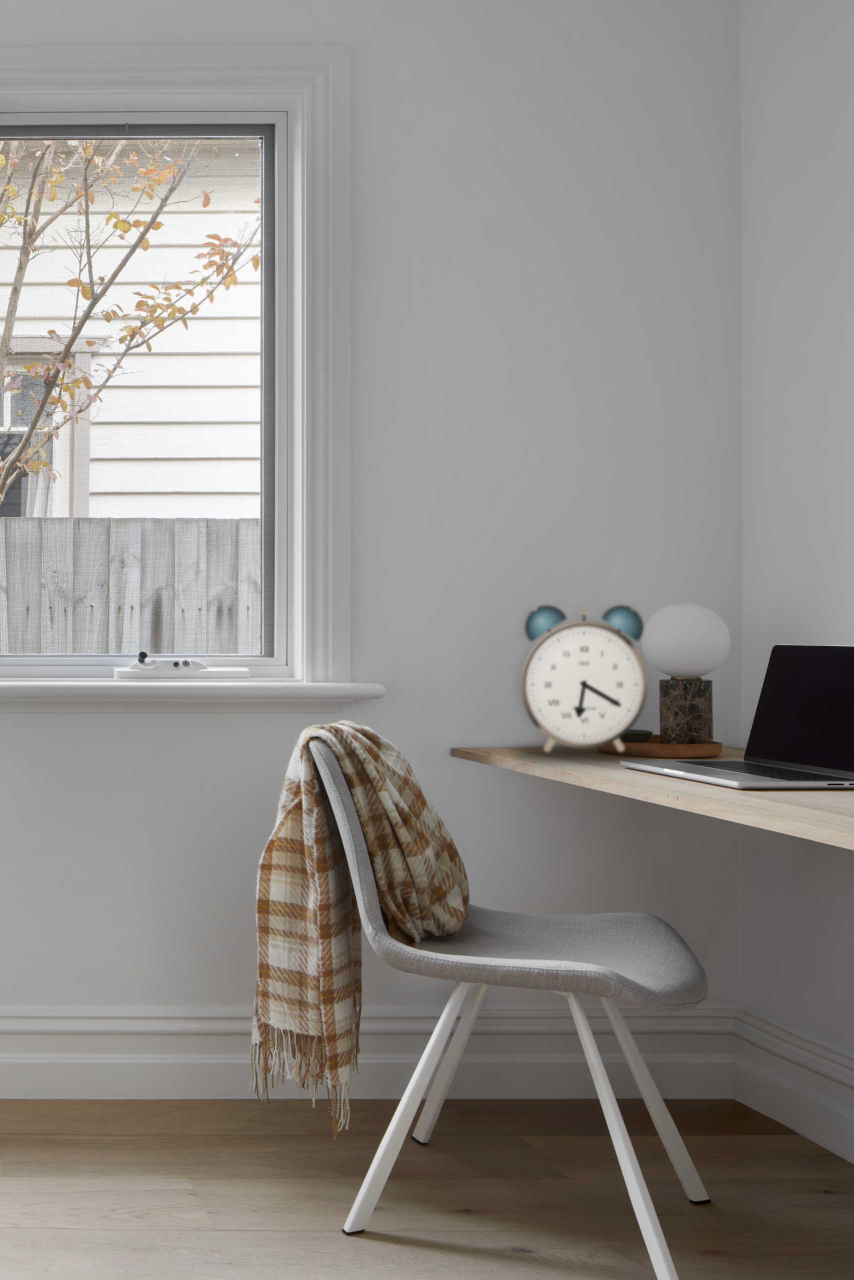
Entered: 6.20
